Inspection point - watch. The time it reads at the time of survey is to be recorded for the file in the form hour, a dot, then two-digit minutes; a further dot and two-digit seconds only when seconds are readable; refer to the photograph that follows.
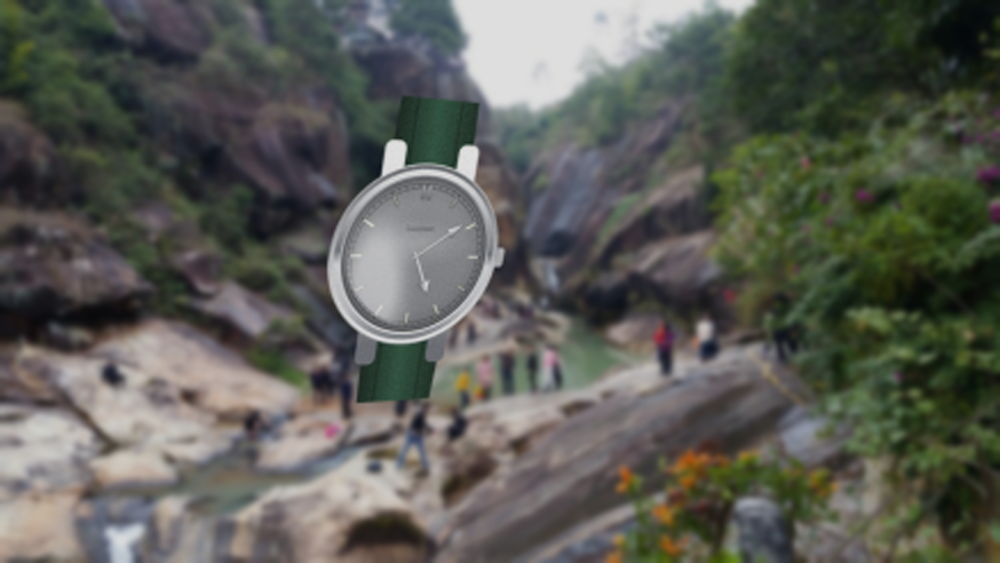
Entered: 5.09
